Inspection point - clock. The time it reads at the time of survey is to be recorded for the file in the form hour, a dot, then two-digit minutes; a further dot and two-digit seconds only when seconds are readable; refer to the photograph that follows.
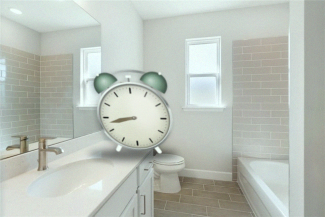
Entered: 8.43
